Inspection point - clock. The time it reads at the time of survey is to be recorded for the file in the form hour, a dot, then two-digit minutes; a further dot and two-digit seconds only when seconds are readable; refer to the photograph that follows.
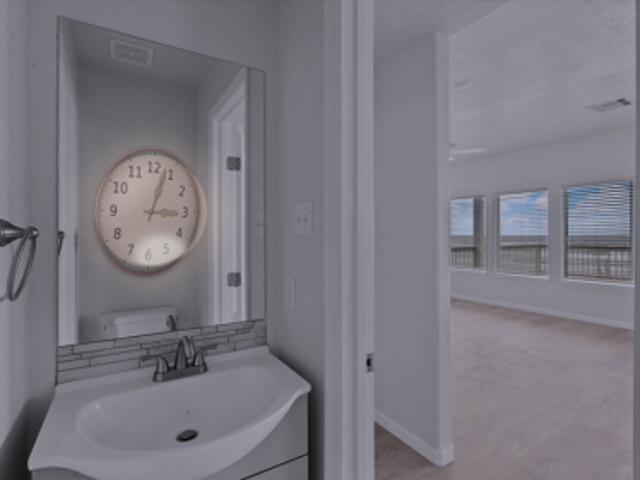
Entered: 3.03
